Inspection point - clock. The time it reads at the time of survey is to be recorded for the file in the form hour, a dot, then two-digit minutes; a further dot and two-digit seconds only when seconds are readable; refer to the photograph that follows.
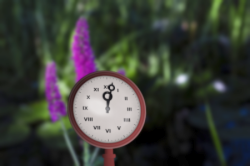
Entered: 12.02
